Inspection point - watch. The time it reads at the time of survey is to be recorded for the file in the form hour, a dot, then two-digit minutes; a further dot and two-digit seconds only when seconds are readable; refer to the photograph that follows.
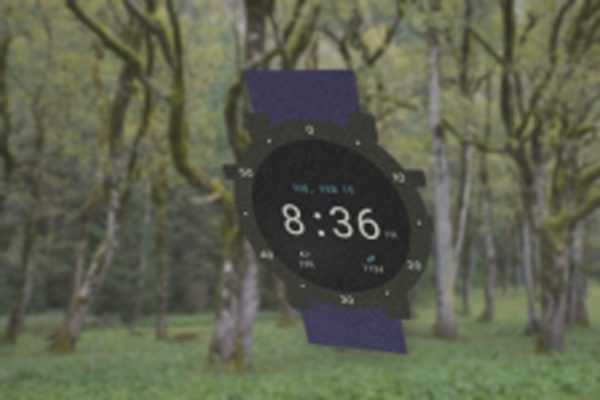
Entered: 8.36
